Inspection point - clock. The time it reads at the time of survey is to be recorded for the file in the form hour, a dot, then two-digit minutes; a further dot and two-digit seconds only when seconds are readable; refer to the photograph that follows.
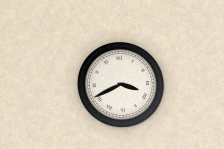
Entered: 3.41
